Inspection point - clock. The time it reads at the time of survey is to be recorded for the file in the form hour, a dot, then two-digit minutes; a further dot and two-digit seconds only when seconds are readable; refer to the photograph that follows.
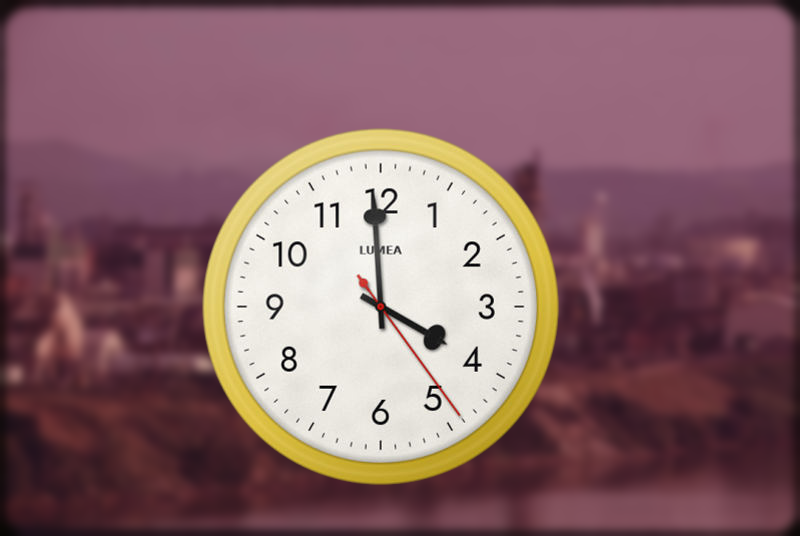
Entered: 3.59.24
